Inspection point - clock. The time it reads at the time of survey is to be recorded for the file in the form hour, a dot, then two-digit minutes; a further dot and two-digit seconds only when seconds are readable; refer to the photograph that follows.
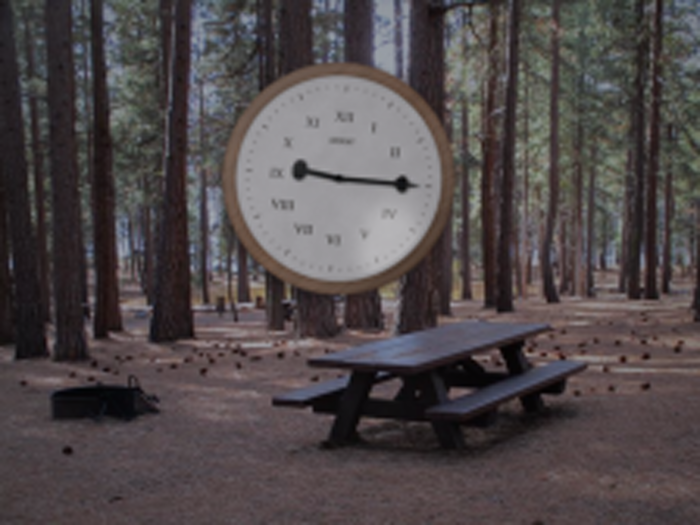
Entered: 9.15
